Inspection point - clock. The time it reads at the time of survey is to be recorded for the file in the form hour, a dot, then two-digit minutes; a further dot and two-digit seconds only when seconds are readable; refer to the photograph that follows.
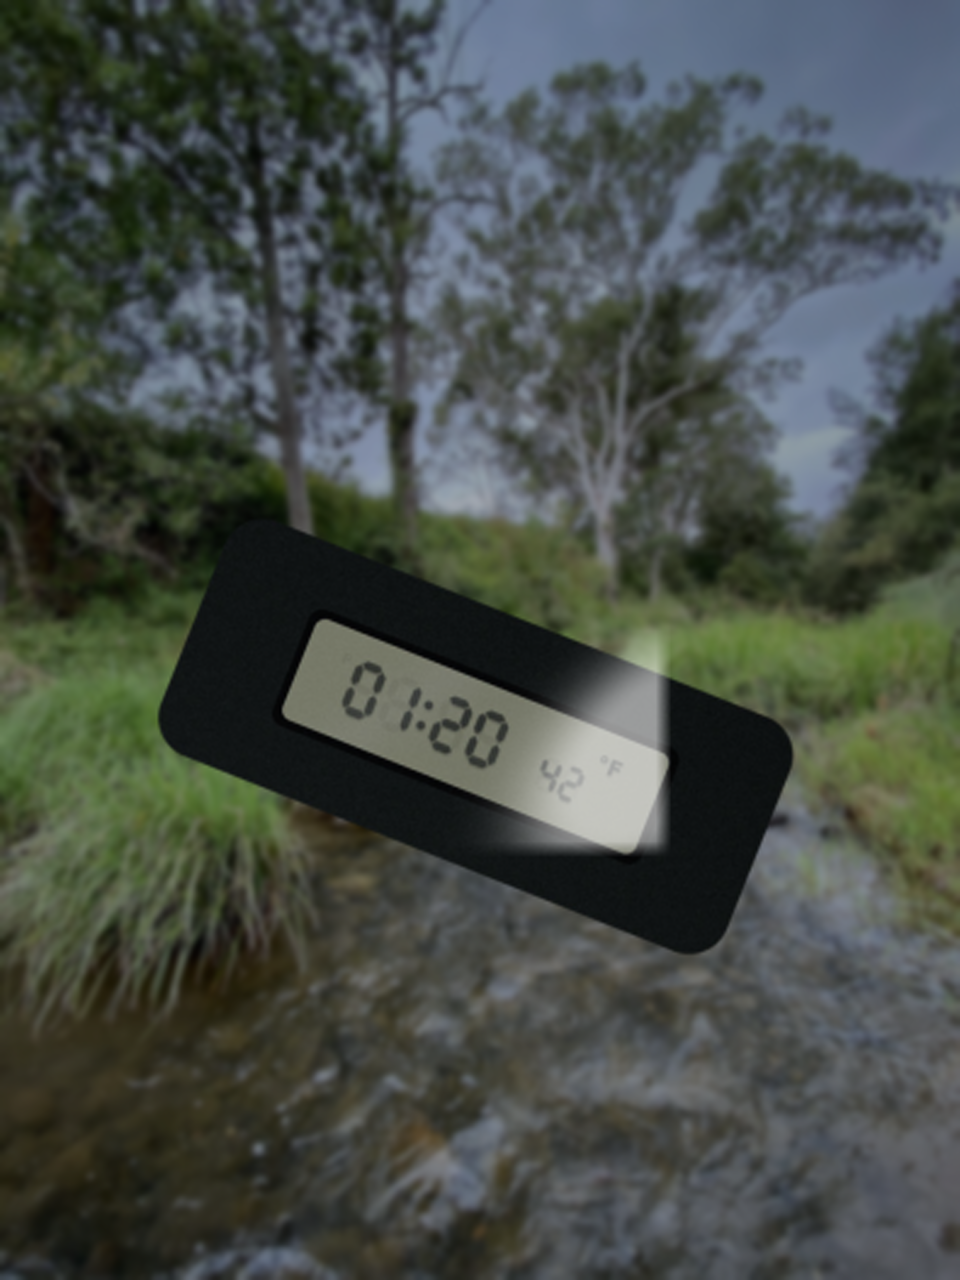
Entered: 1.20
